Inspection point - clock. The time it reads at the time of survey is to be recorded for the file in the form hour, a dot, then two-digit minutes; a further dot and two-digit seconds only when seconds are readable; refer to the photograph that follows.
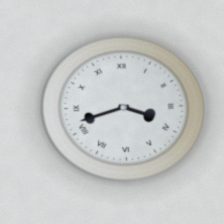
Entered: 3.42
